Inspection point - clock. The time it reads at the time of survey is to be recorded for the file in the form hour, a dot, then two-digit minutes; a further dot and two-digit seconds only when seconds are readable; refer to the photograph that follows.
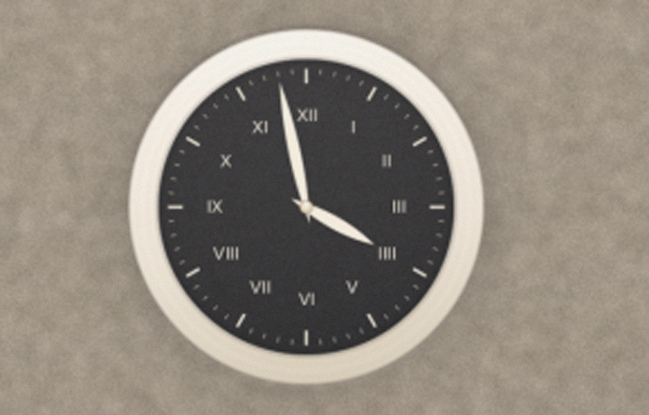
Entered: 3.58
